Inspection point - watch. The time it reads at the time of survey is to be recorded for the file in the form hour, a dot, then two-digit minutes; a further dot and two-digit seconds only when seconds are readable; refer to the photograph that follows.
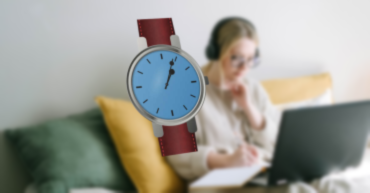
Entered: 1.04
